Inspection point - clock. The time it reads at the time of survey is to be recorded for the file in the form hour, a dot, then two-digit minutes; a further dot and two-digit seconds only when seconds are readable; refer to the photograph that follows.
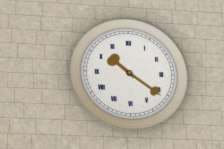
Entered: 10.21
